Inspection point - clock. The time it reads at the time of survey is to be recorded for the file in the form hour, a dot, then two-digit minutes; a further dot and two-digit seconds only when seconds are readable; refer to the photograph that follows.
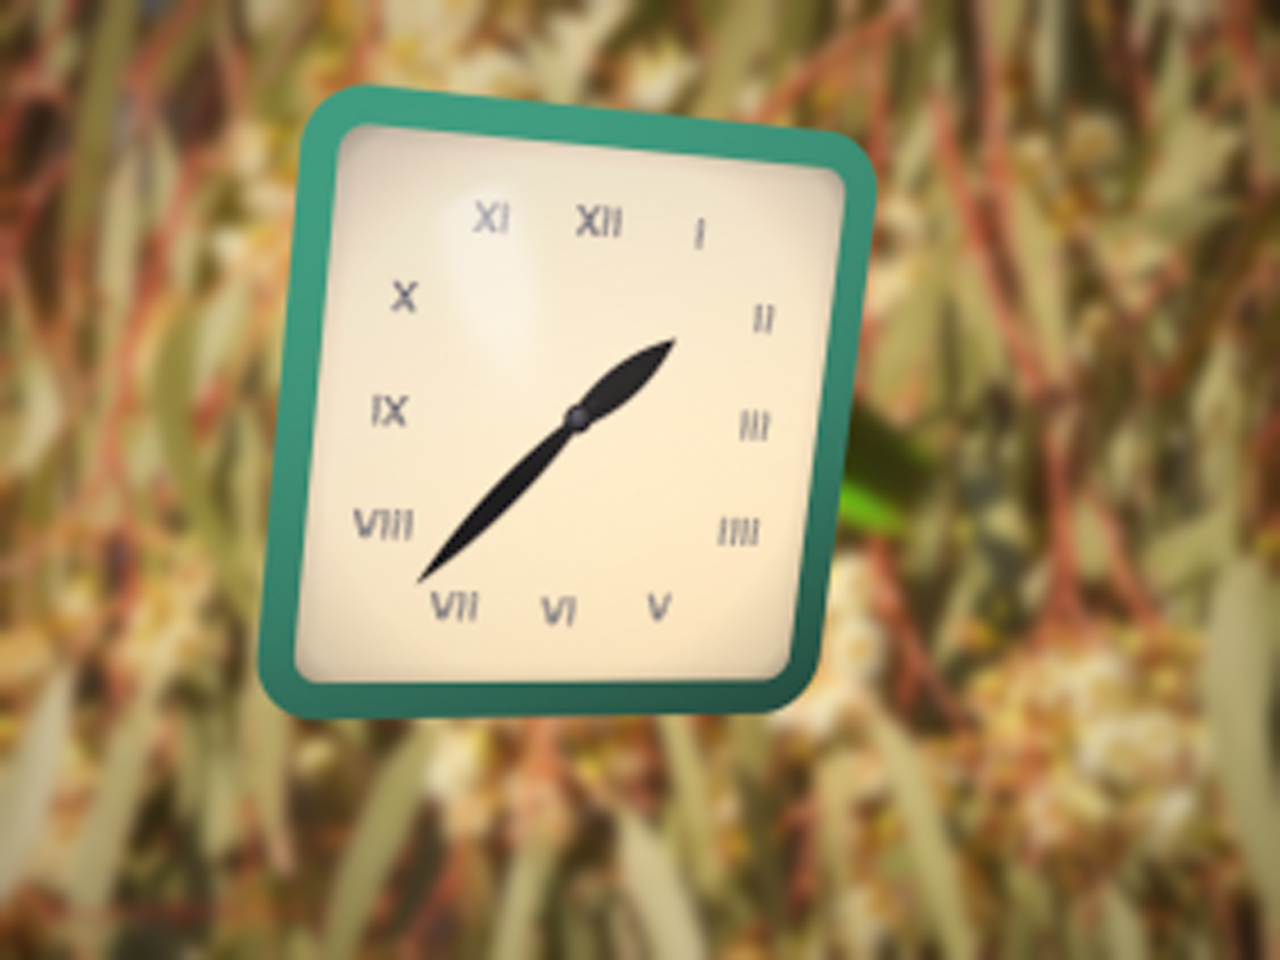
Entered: 1.37
